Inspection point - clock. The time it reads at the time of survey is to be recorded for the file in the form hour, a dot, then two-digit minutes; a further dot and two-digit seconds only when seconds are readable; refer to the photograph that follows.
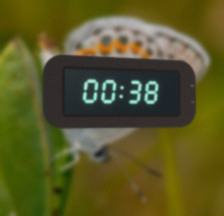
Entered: 0.38
